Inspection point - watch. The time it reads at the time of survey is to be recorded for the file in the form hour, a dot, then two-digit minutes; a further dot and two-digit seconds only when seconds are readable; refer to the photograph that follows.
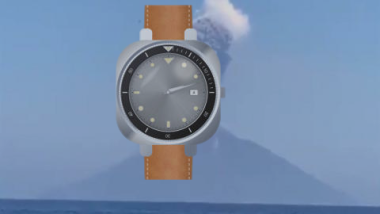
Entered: 2.12
